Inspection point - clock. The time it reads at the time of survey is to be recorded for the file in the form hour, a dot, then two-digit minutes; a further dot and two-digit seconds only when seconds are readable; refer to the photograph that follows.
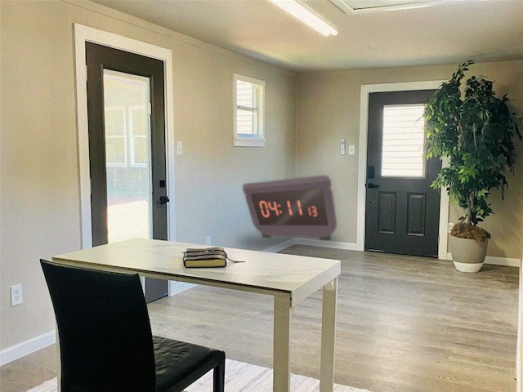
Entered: 4.11.13
